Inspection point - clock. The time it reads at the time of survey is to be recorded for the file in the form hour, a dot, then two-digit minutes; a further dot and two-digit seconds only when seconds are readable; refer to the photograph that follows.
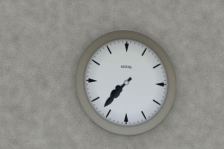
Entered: 7.37
